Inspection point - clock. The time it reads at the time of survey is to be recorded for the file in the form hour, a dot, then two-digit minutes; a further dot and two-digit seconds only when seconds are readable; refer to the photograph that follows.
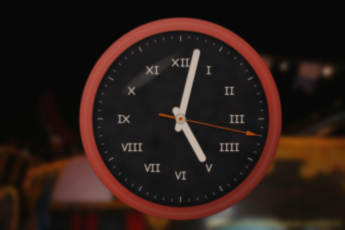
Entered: 5.02.17
